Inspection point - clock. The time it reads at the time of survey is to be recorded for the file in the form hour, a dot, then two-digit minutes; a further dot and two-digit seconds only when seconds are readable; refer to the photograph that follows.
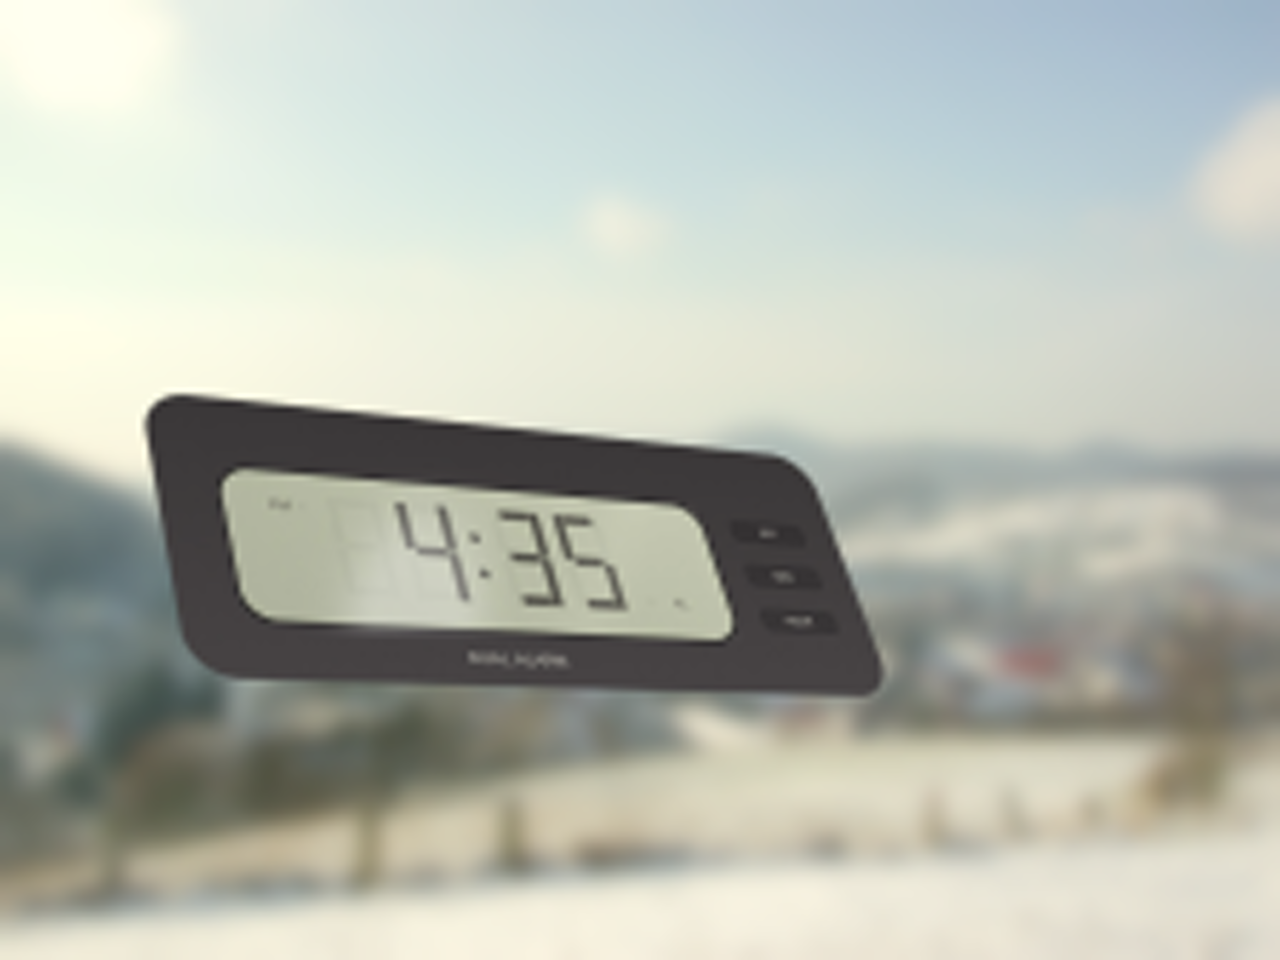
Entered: 4.35
